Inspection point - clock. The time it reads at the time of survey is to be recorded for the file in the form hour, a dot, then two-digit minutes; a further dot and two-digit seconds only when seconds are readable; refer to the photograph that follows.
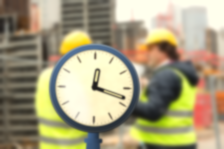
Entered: 12.18
